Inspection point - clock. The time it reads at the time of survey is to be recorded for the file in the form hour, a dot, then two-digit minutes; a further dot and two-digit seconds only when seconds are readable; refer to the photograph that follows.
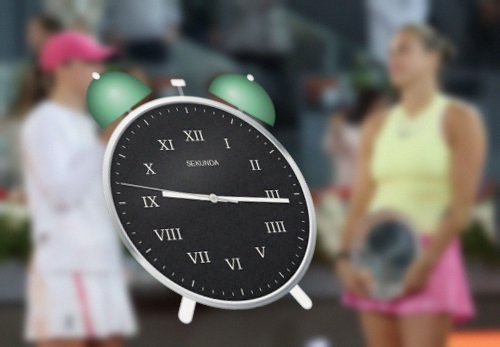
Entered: 9.15.47
